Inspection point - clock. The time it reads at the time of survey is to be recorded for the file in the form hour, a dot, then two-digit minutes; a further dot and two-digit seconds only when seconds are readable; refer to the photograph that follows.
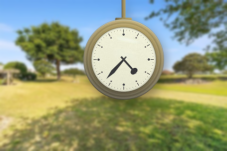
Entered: 4.37
